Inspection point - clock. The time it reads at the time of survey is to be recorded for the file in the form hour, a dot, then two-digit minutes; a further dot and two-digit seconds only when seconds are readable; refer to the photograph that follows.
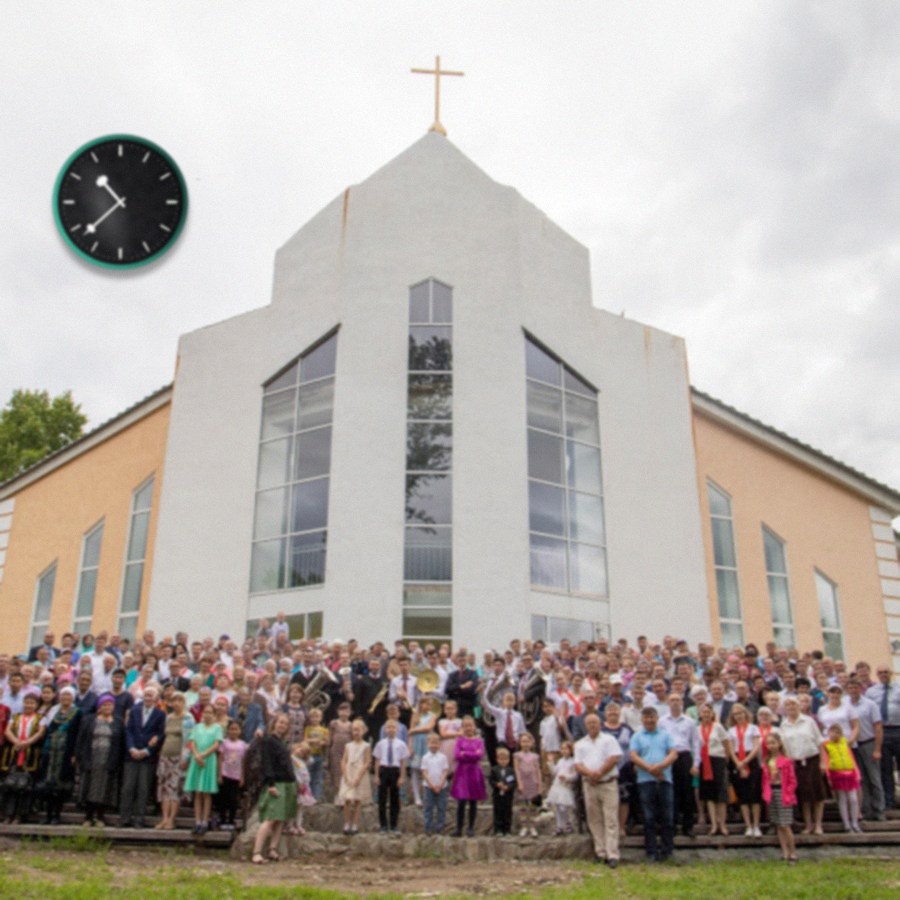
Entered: 10.38
